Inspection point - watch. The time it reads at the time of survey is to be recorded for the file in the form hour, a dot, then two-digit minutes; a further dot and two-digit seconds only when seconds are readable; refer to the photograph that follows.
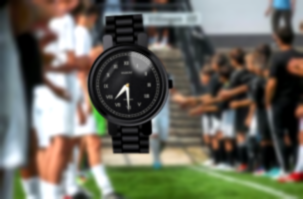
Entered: 7.30
